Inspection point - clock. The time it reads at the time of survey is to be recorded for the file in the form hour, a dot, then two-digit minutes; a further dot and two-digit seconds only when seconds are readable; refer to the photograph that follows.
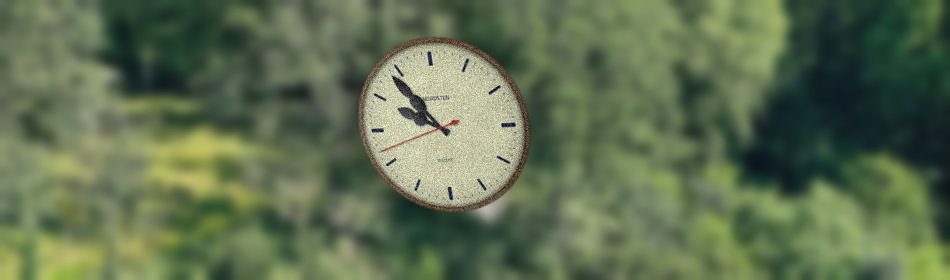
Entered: 9.53.42
